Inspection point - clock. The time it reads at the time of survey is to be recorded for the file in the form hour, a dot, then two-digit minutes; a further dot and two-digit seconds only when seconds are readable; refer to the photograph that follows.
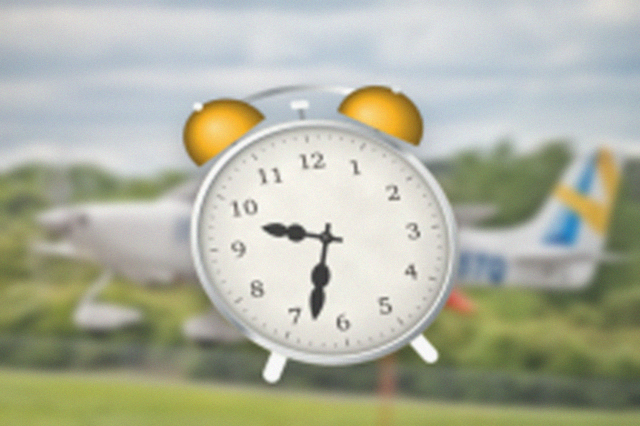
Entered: 9.33
